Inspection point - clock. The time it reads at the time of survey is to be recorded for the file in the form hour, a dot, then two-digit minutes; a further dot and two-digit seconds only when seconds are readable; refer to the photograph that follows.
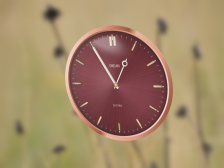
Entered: 12.55
